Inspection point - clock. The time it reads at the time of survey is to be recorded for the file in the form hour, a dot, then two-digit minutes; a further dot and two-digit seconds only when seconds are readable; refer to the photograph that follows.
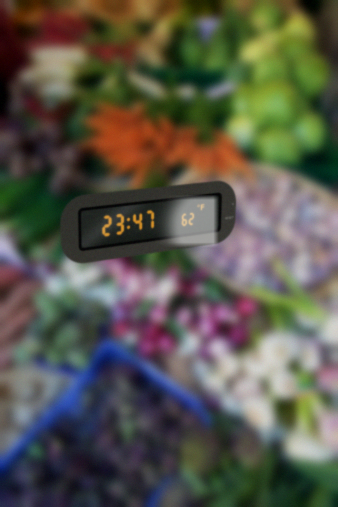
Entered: 23.47
